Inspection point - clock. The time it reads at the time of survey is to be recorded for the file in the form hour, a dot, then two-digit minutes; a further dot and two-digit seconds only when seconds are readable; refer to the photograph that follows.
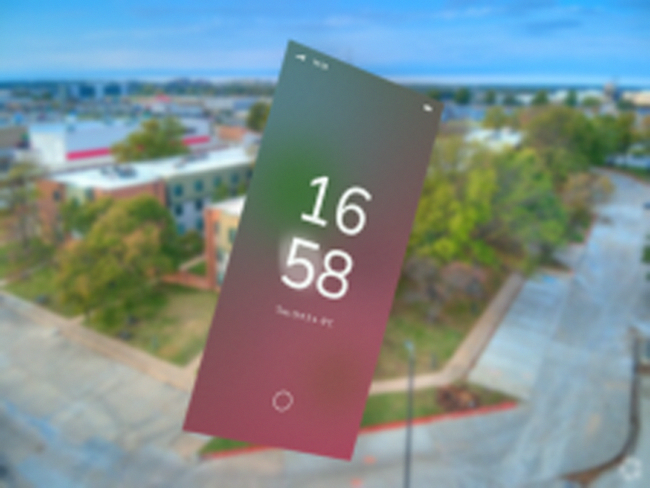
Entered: 16.58
